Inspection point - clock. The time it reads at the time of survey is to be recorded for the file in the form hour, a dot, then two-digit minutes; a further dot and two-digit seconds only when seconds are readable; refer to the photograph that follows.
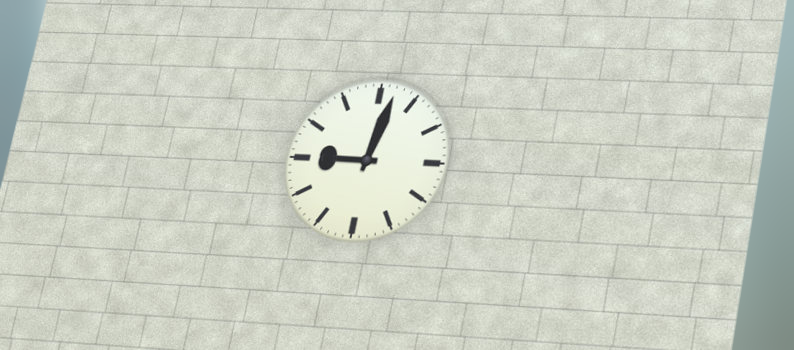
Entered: 9.02
